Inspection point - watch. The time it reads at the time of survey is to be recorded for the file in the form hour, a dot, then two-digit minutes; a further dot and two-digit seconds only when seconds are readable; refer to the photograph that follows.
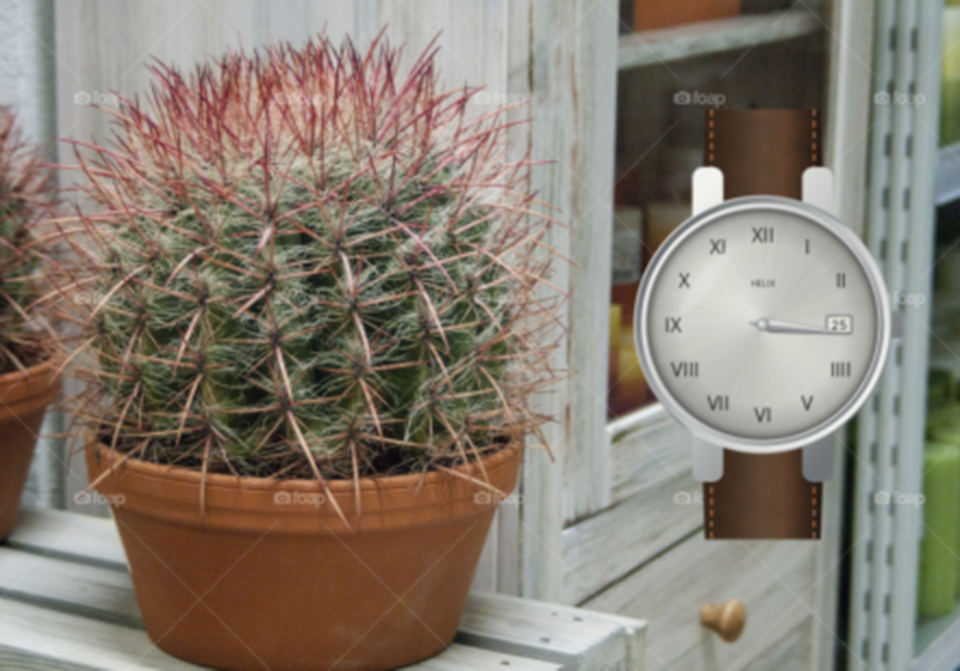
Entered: 3.16
